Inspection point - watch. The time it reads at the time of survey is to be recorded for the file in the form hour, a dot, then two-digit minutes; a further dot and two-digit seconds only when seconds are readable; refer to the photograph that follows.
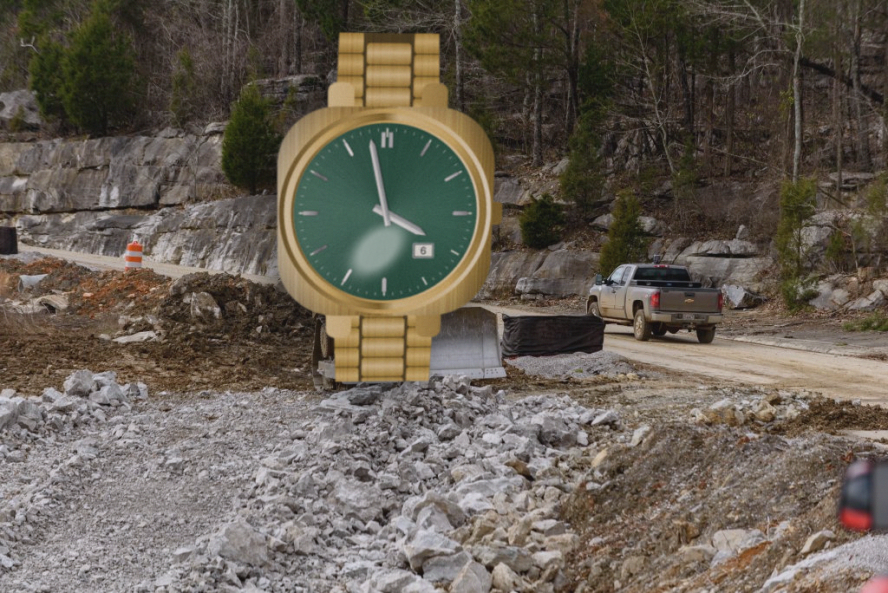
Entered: 3.58
